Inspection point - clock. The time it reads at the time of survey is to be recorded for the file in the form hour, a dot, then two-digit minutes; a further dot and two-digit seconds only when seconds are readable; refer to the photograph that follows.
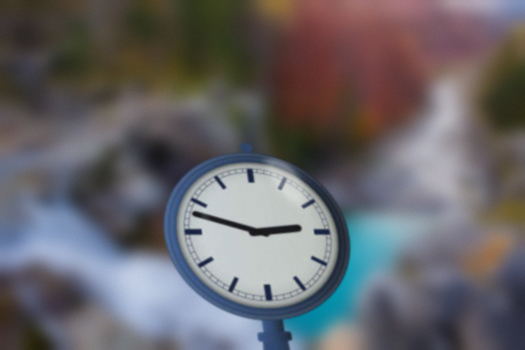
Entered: 2.48
